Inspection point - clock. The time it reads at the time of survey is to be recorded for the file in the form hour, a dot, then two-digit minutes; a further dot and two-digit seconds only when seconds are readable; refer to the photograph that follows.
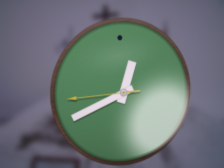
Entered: 12.41.45
